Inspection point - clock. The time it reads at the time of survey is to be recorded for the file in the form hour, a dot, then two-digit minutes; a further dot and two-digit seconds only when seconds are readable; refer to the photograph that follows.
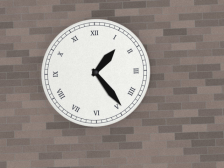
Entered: 1.24
